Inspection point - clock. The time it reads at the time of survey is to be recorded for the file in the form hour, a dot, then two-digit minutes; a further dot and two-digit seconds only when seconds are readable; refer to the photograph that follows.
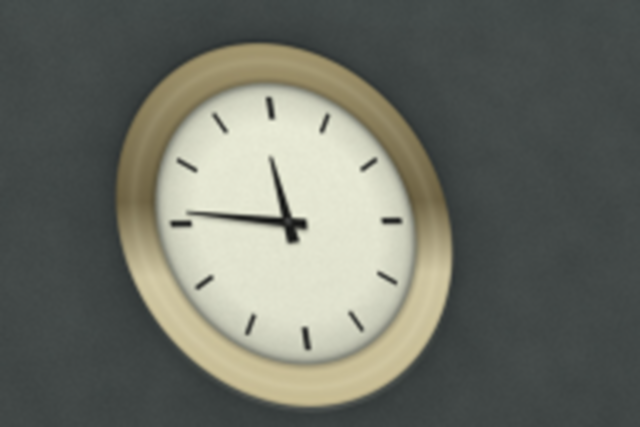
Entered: 11.46
